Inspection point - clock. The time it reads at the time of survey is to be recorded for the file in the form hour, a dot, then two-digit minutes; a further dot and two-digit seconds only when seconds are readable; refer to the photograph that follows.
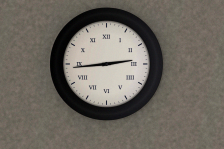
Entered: 2.44
